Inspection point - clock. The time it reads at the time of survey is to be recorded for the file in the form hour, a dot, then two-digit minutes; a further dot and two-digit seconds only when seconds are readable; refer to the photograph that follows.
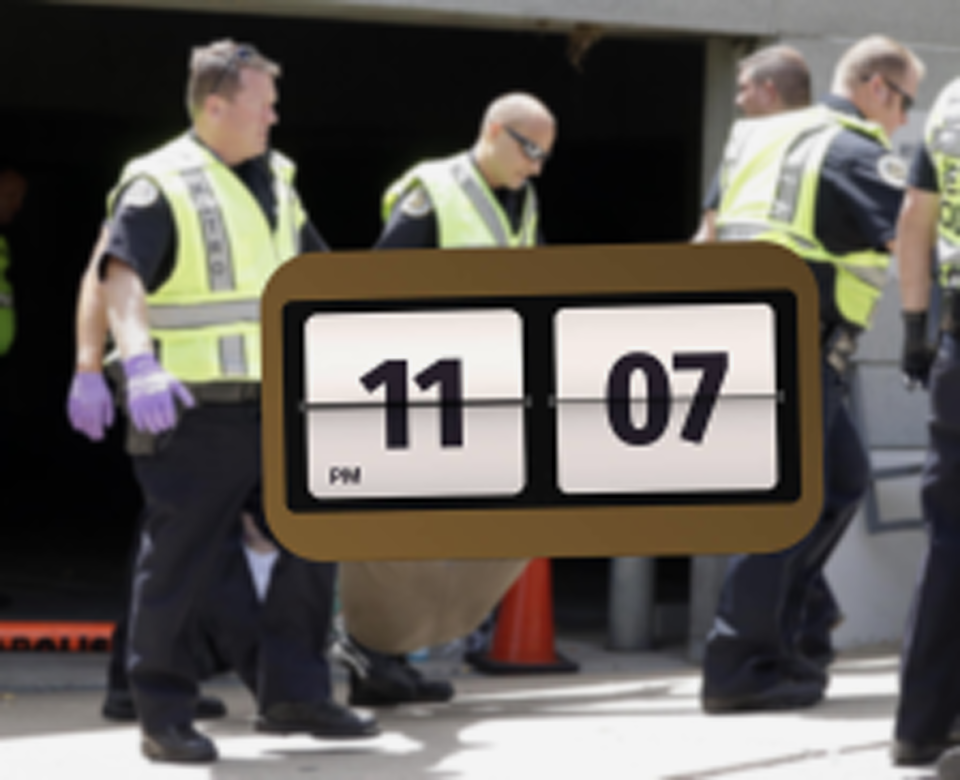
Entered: 11.07
